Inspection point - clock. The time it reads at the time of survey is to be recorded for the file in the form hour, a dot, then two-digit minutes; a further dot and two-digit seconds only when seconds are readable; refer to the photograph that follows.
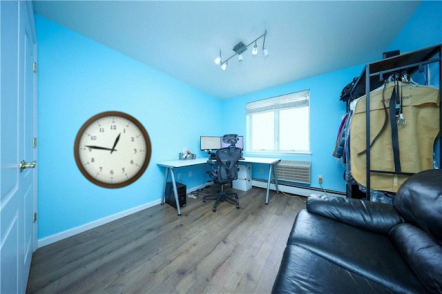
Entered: 12.46
